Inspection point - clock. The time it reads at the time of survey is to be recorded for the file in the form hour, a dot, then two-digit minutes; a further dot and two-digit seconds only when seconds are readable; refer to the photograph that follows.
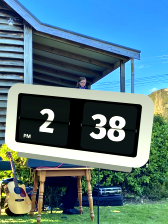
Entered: 2.38
